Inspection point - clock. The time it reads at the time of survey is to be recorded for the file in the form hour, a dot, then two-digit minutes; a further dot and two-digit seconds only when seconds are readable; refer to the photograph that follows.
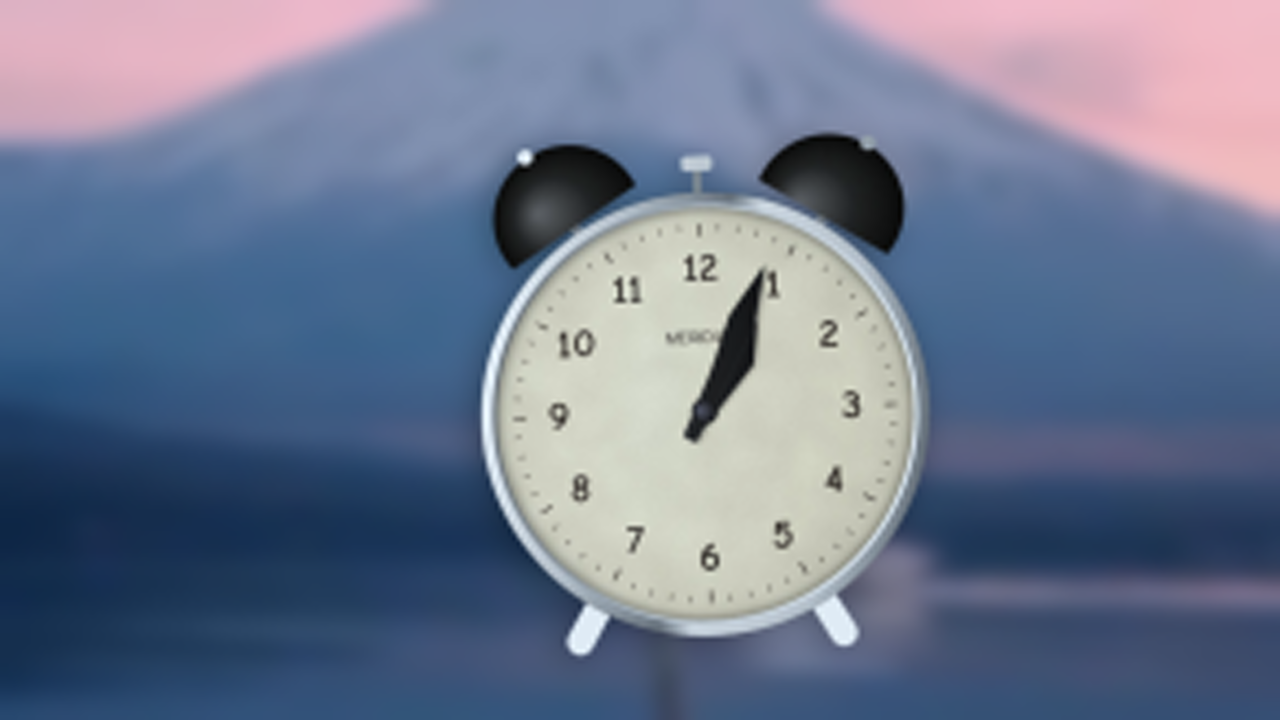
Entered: 1.04
